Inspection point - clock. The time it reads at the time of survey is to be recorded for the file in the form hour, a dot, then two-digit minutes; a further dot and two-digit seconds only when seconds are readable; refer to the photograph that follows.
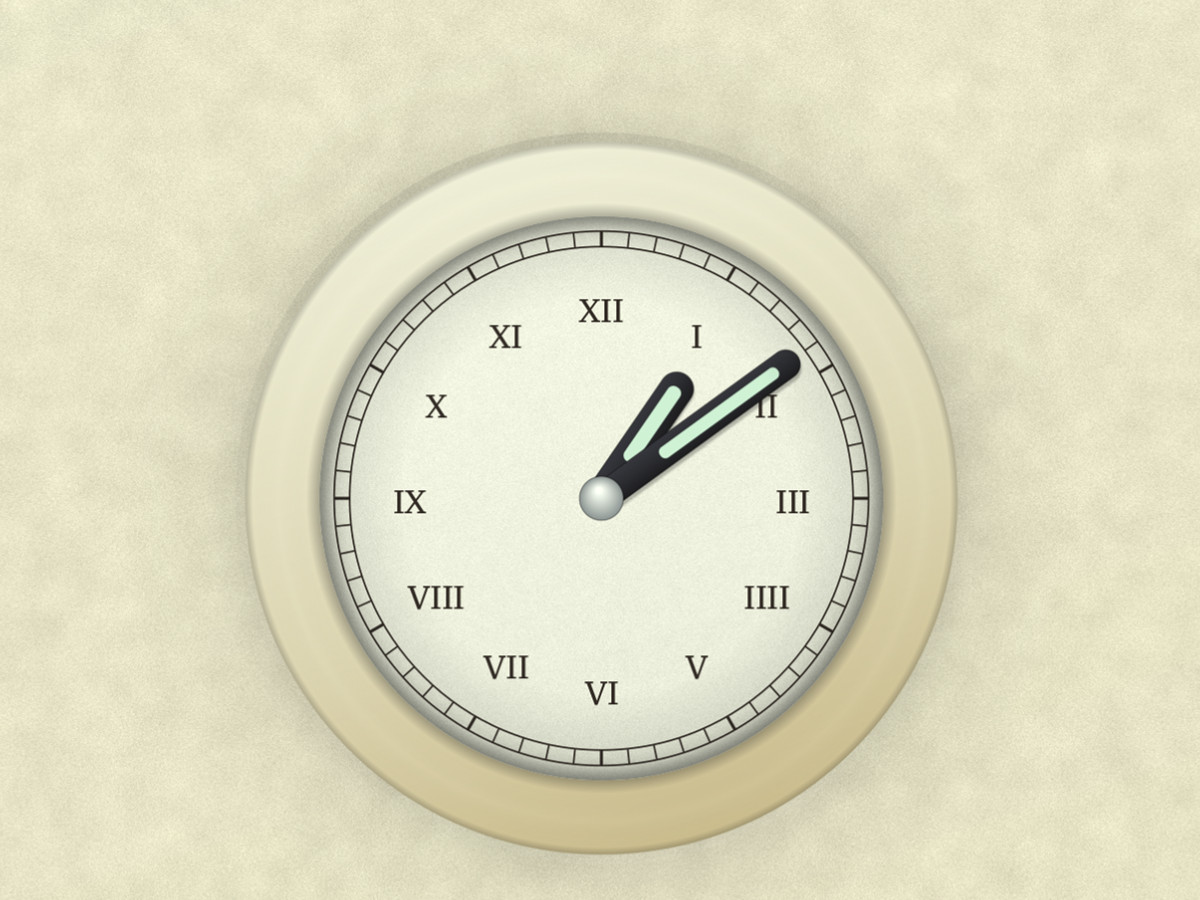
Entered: 1.09
